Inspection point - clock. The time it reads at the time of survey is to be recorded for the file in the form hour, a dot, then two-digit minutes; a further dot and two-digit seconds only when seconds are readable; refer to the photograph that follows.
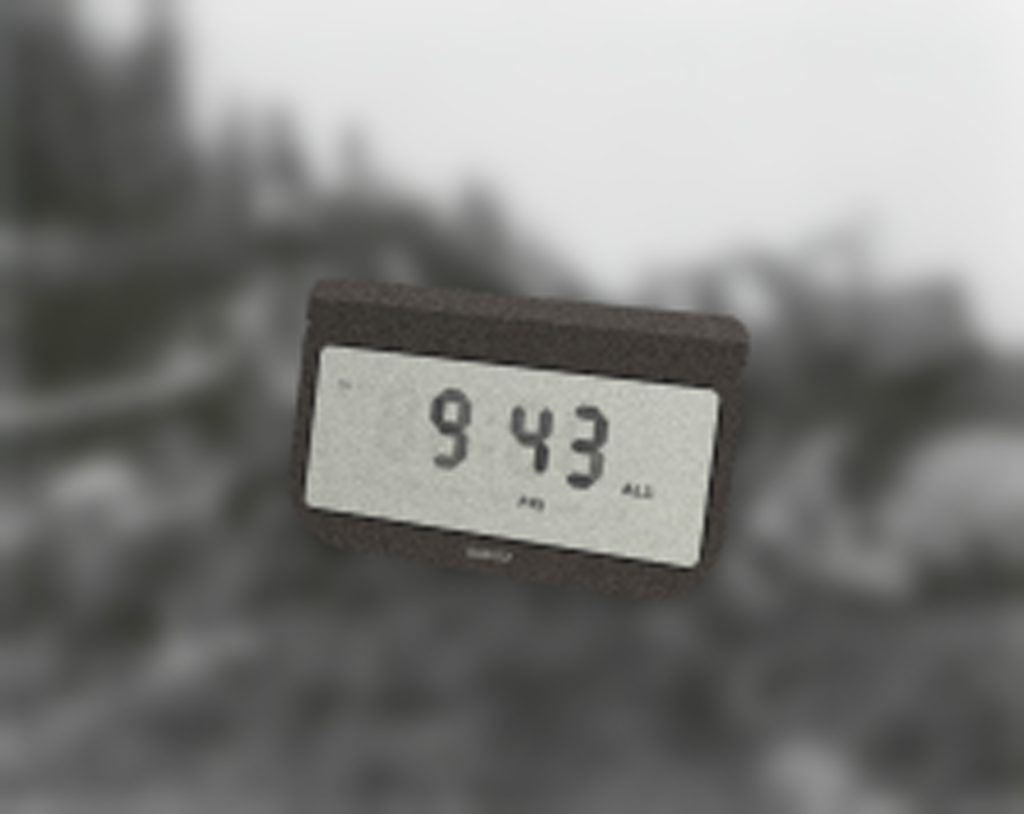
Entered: 9.43
